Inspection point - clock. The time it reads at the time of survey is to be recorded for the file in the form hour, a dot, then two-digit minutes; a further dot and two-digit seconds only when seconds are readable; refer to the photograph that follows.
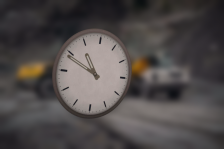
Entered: 10.49
